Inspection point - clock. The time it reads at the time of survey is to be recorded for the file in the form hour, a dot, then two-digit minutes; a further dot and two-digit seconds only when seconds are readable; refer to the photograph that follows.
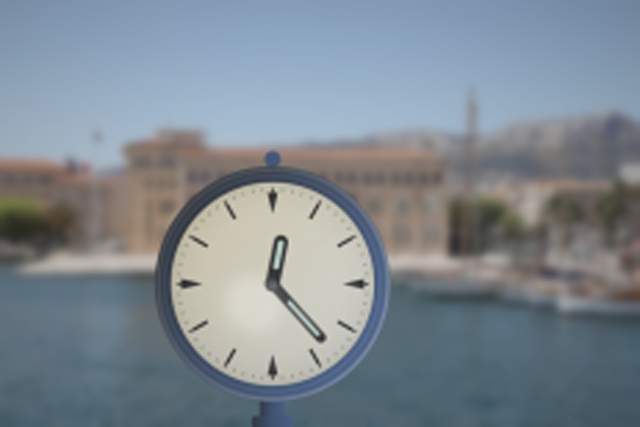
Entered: 12.23
